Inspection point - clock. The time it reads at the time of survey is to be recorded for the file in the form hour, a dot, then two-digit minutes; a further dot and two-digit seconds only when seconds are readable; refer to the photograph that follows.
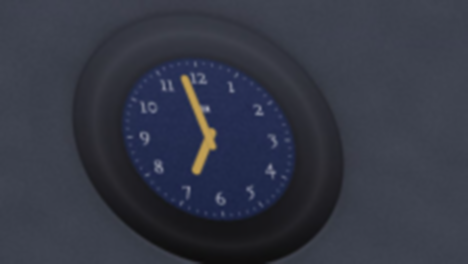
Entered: 6.58
